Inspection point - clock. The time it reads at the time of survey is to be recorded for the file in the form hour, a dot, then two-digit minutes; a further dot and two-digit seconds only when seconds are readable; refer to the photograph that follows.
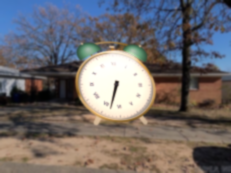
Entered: 6.33
